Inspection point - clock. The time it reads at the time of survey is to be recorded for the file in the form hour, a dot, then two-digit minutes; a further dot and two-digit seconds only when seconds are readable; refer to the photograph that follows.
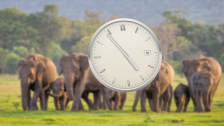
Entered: 4.54
